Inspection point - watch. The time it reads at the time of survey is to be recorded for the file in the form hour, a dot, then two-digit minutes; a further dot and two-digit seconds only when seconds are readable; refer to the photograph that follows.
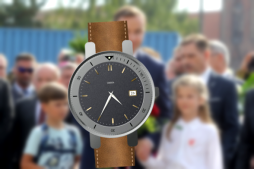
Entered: 4.35
